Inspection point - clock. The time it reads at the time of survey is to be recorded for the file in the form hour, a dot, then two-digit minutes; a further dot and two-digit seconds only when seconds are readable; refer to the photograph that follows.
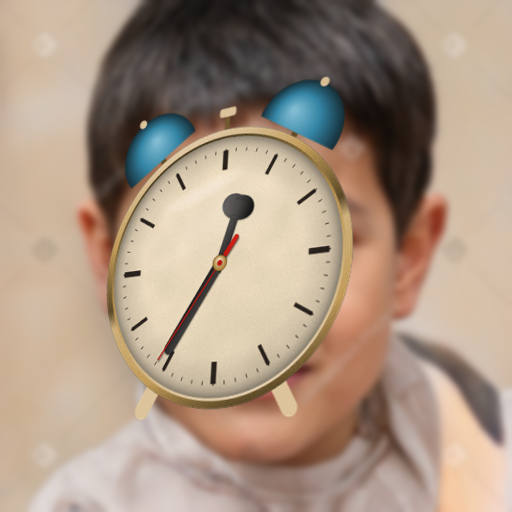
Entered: 12.35.36
